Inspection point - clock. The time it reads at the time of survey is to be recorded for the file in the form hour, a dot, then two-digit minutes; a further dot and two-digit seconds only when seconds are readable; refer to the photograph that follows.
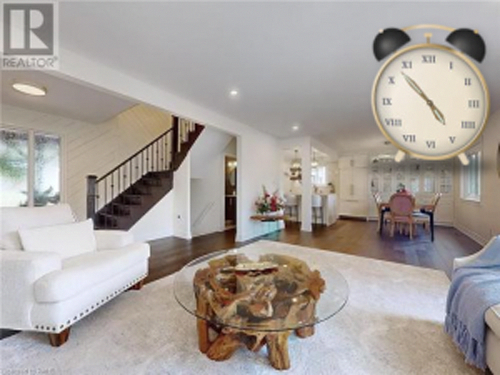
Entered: 4.53
